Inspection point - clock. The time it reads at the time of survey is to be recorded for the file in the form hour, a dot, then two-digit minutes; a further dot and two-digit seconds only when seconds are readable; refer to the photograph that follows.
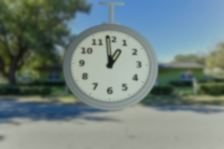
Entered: 12.59
